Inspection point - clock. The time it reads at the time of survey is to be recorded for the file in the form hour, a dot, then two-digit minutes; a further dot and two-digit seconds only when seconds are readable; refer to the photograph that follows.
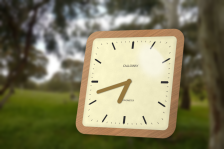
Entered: 6.42
